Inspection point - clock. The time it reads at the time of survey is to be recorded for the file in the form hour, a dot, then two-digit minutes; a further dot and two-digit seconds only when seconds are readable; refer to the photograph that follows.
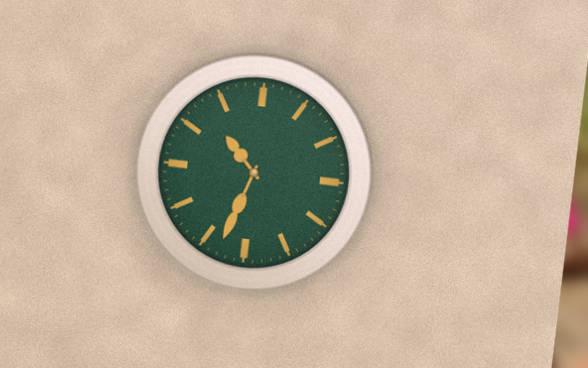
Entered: 10.33
